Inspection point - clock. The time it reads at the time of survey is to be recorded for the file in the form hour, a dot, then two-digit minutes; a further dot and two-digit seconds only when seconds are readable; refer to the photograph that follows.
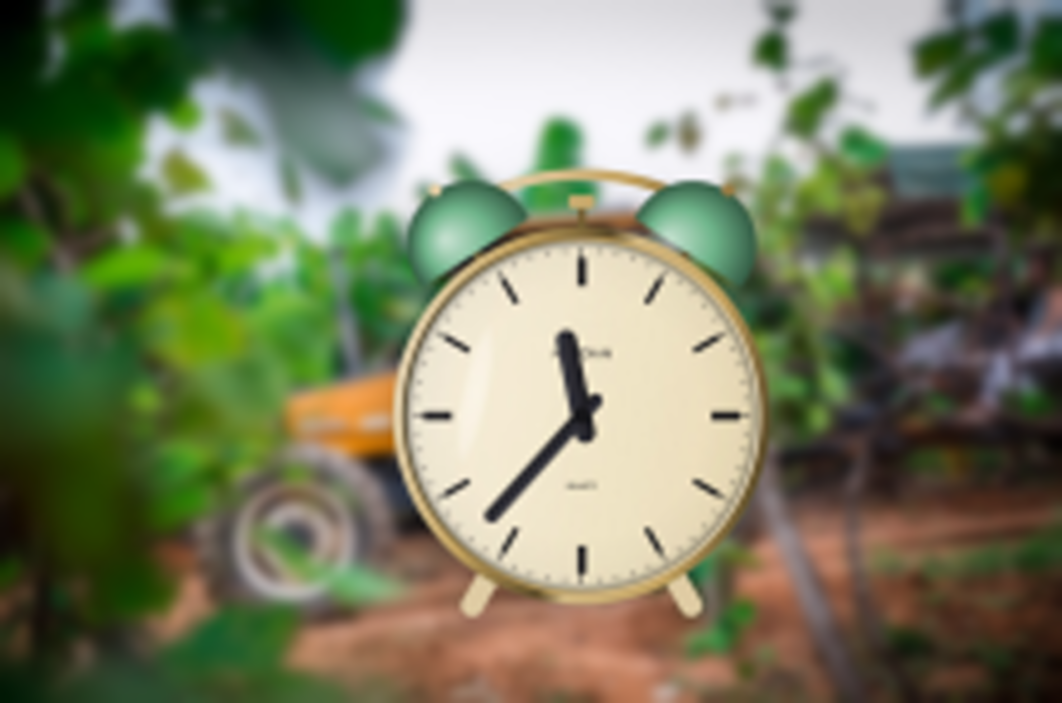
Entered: 11.37
